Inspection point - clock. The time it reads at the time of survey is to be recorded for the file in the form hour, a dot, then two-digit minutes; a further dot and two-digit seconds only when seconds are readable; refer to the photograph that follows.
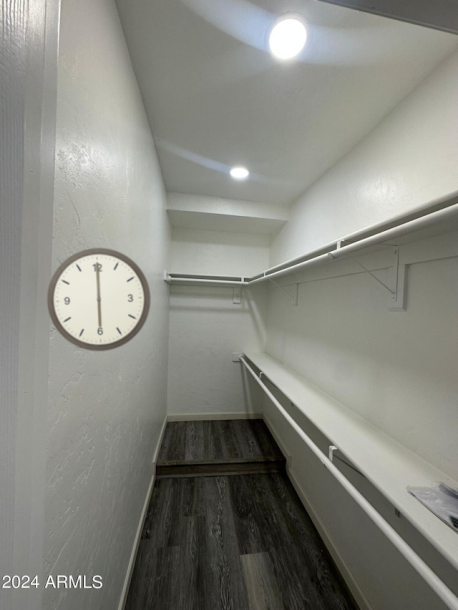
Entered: 6.00
